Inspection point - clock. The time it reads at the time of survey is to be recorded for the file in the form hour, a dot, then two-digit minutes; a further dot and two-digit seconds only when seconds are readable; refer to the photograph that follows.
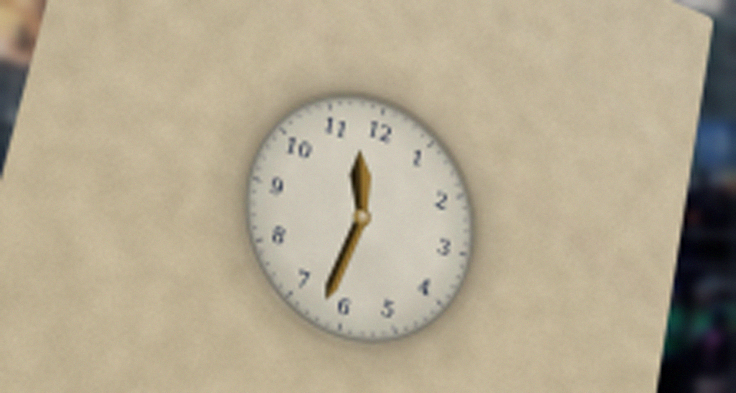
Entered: 11.32
